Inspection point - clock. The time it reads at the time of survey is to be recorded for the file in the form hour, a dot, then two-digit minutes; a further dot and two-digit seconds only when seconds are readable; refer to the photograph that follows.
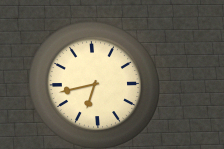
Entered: 6.43
